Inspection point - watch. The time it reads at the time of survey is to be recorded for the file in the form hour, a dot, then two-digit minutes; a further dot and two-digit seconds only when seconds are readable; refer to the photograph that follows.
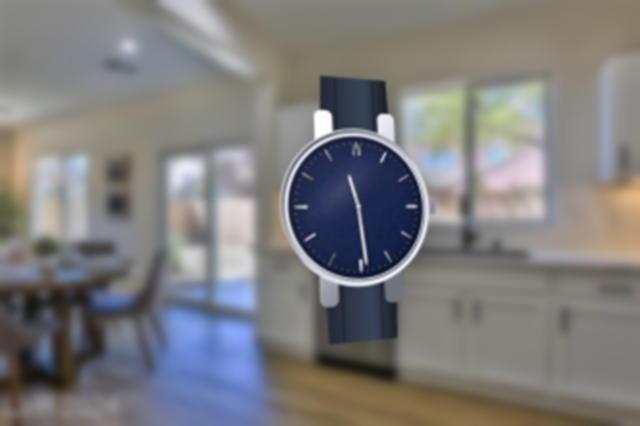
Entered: 11.29
